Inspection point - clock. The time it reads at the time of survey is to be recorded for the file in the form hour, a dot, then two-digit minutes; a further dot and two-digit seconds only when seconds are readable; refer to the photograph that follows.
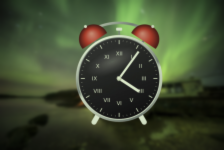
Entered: 4.06
